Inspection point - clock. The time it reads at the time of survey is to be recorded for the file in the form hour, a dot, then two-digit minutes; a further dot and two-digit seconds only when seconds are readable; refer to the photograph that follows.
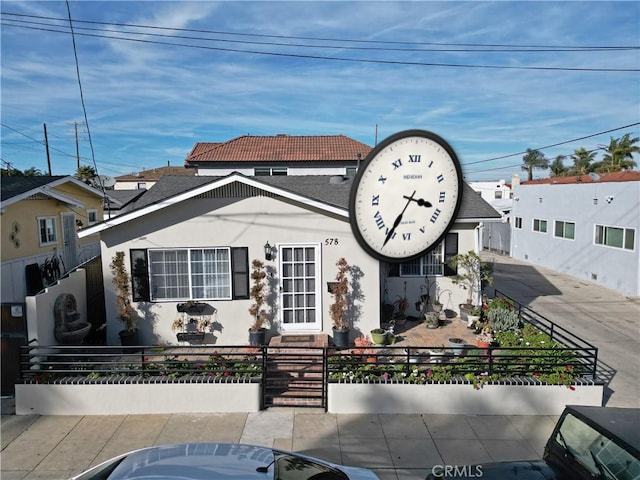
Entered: 3.35
